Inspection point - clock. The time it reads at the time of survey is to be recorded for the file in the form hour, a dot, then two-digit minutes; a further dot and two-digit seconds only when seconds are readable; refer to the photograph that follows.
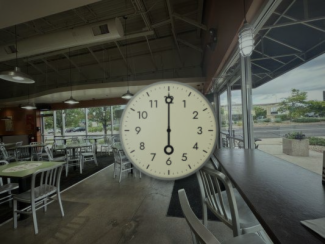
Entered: 6.00
